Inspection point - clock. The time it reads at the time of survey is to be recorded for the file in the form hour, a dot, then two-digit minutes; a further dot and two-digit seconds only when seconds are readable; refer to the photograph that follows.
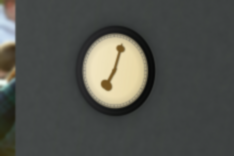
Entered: 7.03
